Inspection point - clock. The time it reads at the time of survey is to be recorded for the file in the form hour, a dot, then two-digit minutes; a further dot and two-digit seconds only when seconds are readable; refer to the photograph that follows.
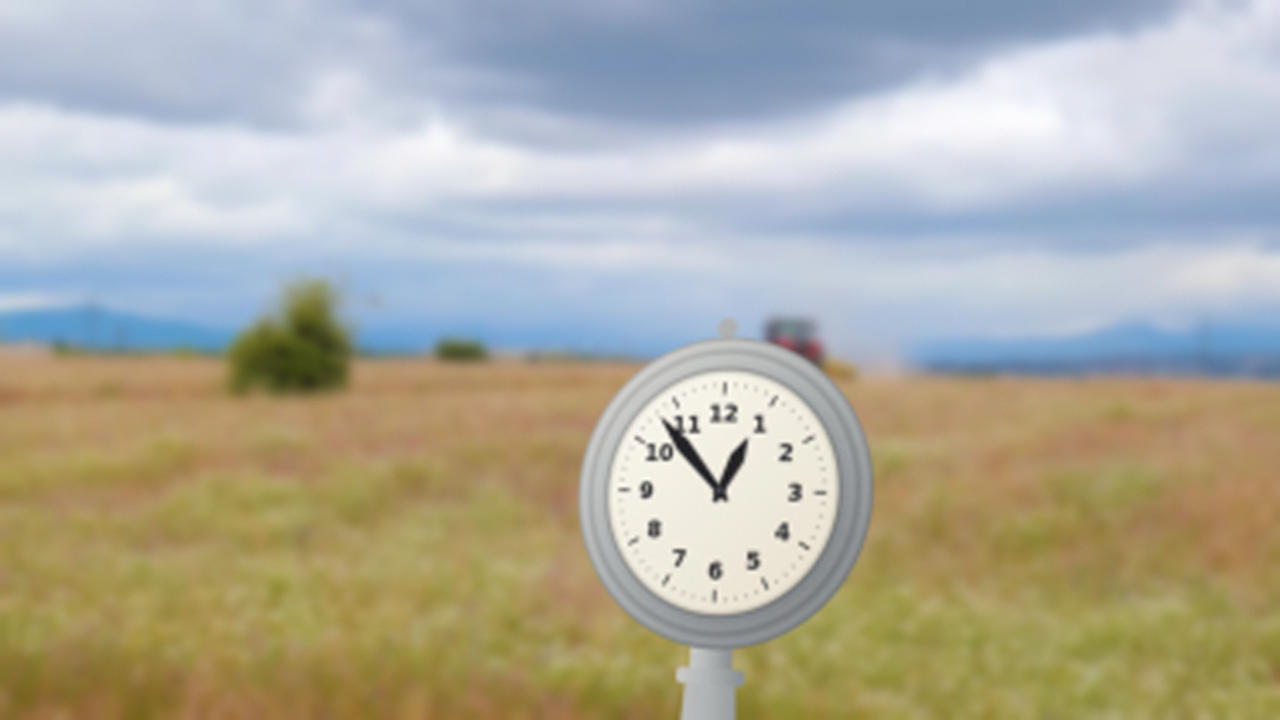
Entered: 12.53
